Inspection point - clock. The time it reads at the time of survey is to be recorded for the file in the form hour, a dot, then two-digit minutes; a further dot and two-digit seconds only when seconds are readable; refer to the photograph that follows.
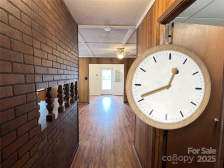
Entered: 12.41
